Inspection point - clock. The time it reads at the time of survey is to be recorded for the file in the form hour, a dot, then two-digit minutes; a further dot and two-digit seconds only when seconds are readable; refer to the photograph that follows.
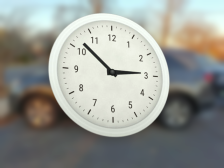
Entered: 2.52
